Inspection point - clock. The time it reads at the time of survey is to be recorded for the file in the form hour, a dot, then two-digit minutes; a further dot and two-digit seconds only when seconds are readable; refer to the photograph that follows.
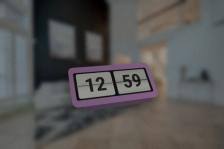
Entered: 12.59
